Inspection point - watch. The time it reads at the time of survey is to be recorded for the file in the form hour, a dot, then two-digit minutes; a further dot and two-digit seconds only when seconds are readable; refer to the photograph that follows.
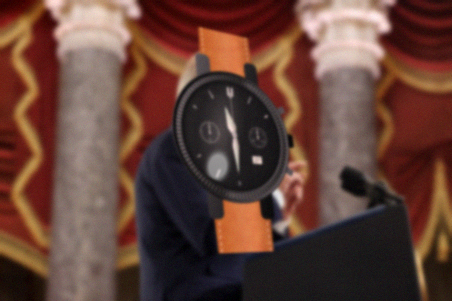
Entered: 11.30
